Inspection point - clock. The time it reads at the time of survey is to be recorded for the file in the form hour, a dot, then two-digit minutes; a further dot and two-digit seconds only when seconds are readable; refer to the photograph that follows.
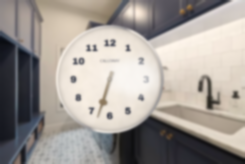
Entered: 6.33
